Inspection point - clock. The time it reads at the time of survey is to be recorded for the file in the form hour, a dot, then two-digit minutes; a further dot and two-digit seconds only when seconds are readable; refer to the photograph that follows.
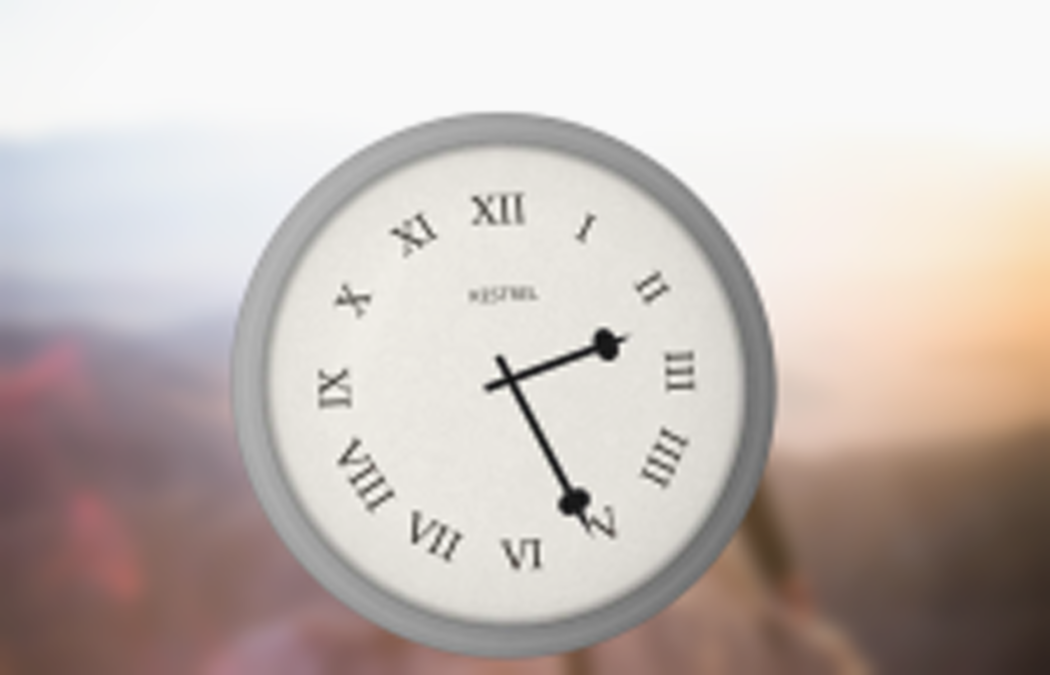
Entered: 2.26
